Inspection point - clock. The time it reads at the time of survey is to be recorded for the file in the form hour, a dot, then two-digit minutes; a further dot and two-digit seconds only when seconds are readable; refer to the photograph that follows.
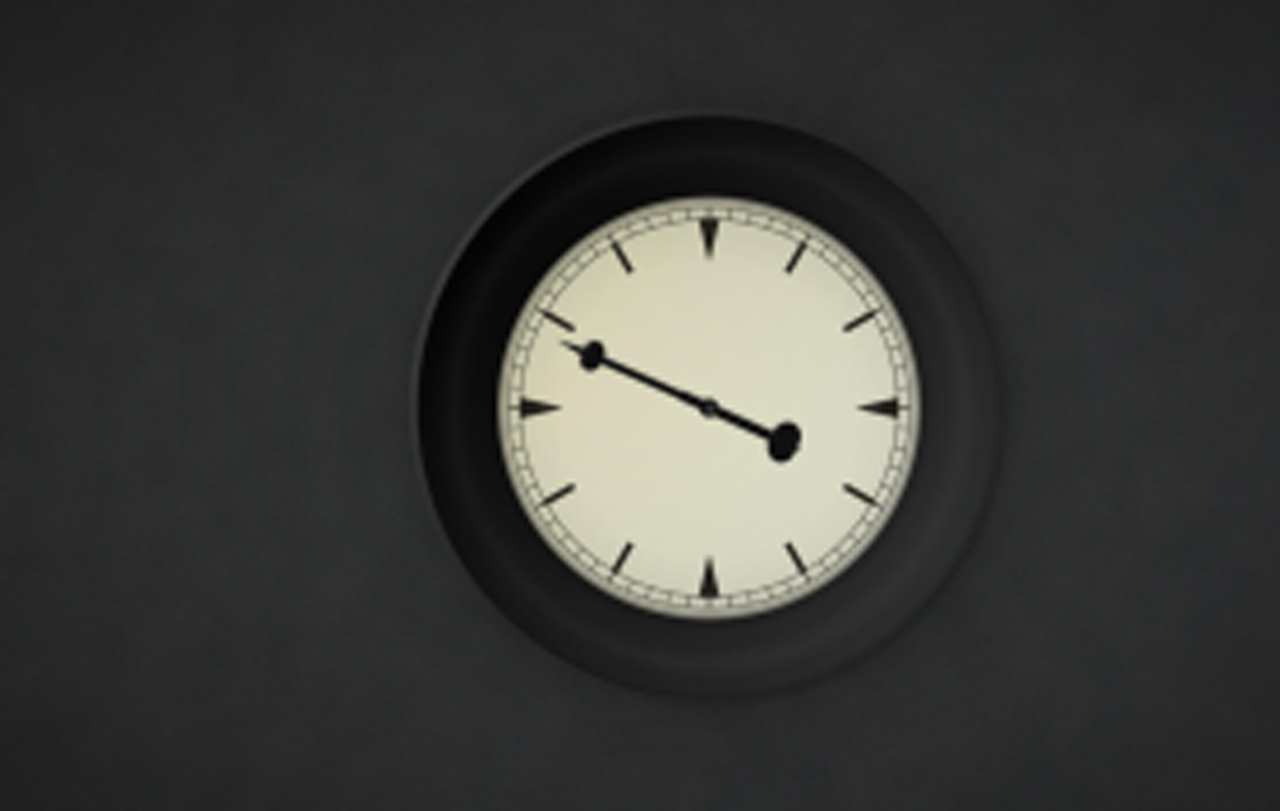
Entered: 3.49
